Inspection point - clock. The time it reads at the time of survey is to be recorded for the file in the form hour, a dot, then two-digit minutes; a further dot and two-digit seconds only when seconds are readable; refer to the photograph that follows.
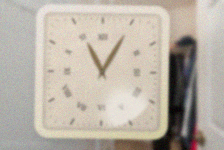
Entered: 11.05
